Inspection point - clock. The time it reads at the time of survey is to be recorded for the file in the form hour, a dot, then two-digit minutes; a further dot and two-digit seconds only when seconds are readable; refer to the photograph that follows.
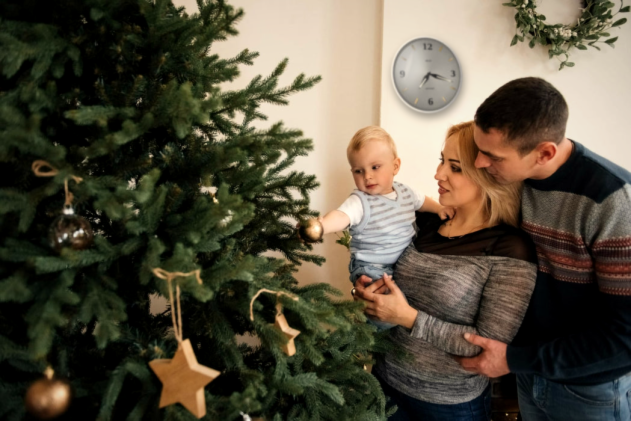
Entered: 7.18
